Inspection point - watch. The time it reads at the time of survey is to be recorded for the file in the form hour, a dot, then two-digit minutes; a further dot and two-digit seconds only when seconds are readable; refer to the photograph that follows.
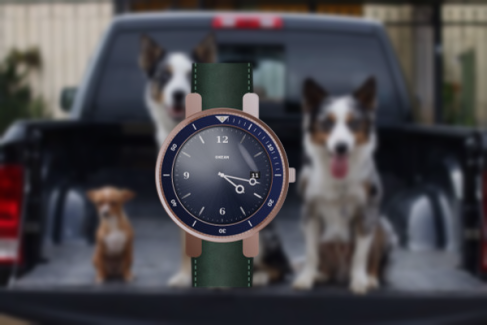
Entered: 4.17
